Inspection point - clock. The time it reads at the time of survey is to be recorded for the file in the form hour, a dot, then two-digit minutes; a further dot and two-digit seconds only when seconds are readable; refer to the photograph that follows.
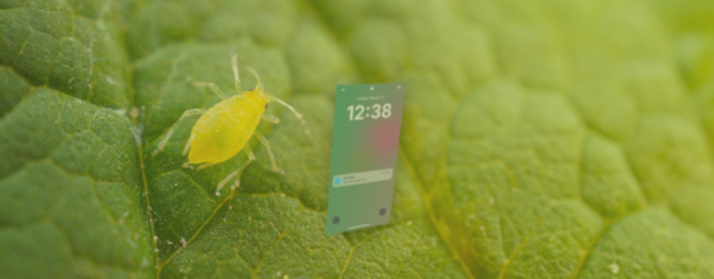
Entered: 12.38
